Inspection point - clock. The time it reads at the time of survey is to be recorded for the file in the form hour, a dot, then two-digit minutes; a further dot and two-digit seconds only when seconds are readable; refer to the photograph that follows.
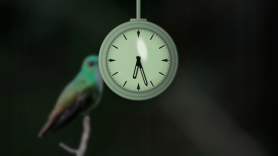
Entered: 6.27
